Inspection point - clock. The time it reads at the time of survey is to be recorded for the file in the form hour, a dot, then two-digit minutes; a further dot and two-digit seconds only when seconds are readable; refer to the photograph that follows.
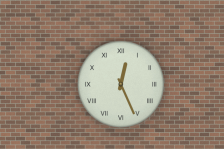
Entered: 12.26
